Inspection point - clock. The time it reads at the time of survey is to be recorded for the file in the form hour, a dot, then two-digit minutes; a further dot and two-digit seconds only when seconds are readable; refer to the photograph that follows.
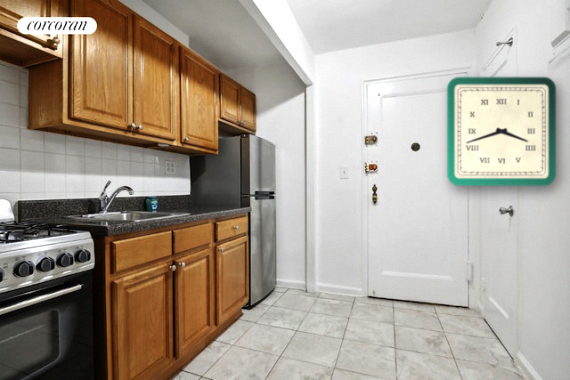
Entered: 3.42
